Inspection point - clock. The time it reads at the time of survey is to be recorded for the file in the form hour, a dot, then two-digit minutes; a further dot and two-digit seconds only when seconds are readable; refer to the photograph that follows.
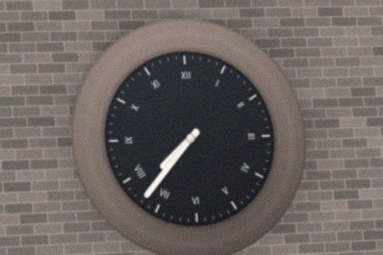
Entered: 7.37
